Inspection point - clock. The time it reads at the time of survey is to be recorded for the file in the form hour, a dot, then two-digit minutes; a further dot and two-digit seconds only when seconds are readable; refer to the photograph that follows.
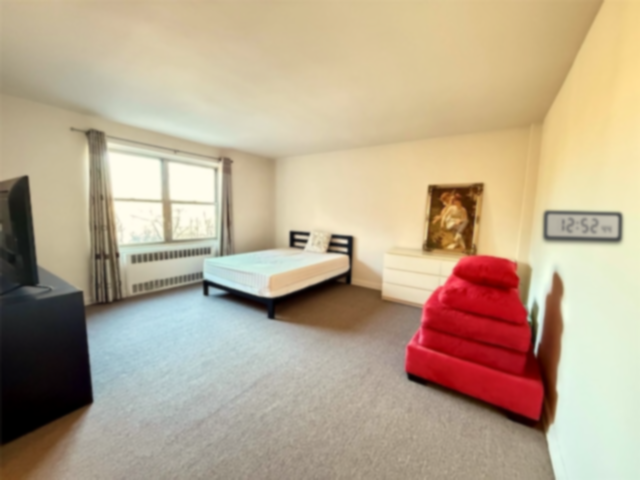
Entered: 12.52
